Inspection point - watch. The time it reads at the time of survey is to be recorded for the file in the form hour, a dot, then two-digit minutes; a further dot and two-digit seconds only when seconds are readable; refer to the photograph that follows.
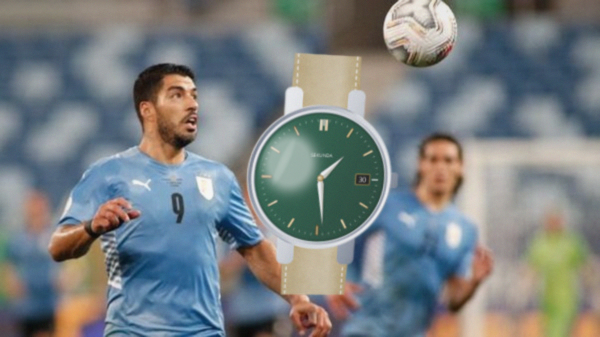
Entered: 1.29
